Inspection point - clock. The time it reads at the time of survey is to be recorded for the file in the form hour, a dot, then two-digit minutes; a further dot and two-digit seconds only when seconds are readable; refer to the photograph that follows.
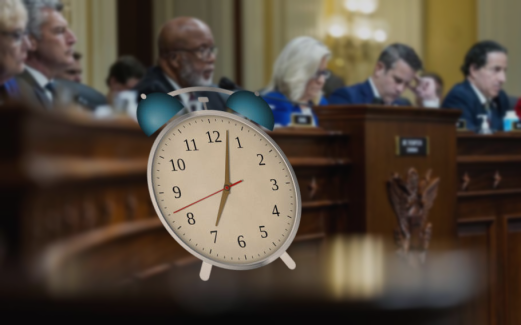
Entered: 7.02.42
